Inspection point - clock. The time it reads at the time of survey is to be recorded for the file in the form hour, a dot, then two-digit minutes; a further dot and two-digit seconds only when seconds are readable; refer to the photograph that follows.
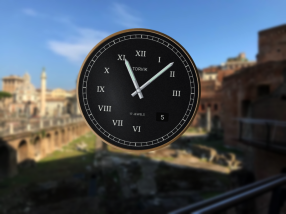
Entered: 11.08
